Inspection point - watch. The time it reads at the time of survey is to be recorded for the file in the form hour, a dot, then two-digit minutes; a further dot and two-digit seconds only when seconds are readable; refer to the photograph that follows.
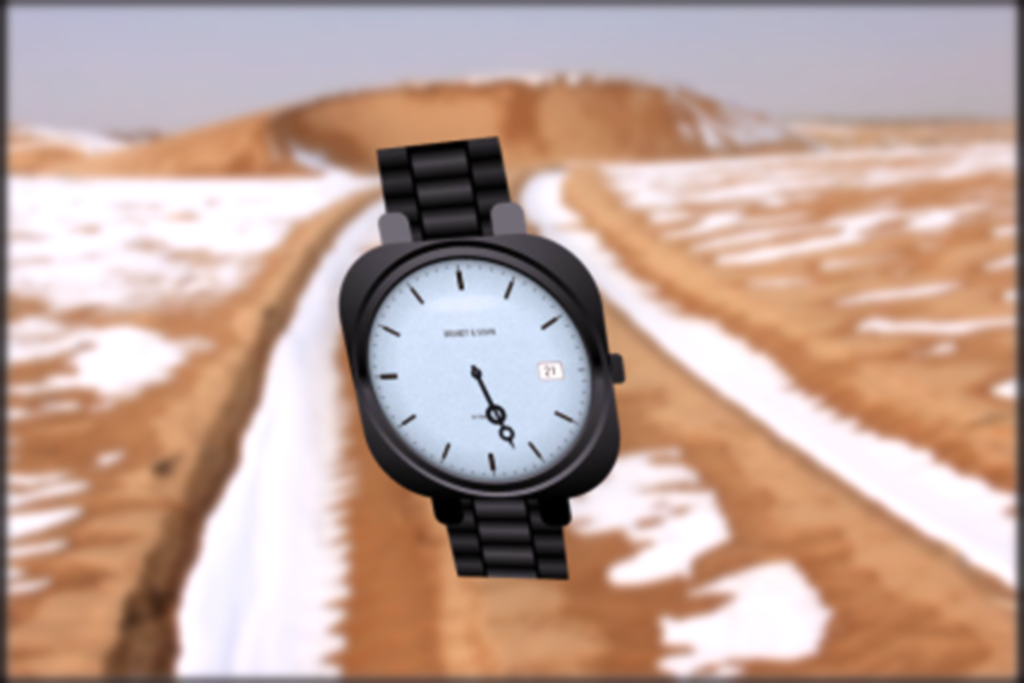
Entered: 5.27
